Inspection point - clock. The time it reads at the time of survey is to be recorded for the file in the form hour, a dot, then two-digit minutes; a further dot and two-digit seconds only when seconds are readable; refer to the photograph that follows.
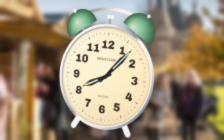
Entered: 8.07
